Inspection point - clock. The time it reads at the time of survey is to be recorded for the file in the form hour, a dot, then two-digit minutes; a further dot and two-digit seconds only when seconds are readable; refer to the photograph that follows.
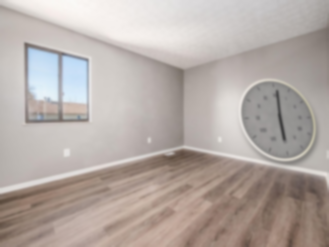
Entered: 6.01
